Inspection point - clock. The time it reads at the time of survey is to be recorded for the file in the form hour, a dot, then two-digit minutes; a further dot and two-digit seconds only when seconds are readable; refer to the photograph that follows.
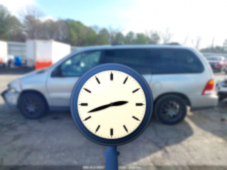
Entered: 2.42
